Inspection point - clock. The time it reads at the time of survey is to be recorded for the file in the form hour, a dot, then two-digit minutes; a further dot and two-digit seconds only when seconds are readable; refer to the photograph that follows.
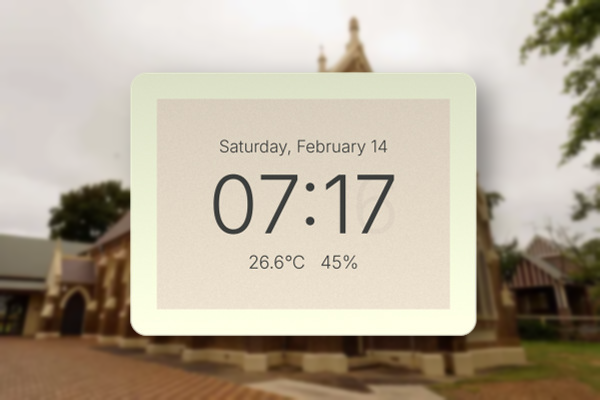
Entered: 7.17
